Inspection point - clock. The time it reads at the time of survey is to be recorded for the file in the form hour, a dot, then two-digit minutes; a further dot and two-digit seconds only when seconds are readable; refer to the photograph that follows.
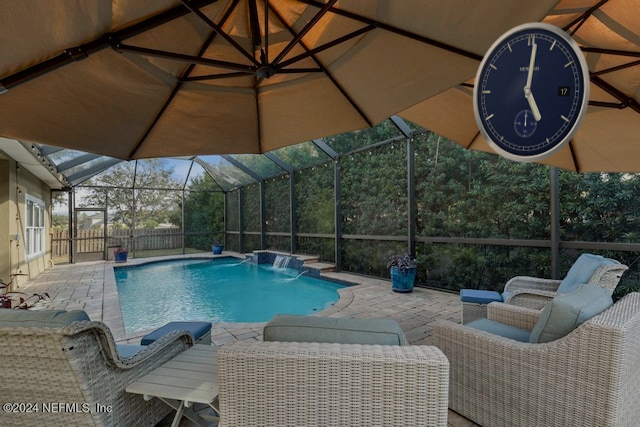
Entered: 5.01
